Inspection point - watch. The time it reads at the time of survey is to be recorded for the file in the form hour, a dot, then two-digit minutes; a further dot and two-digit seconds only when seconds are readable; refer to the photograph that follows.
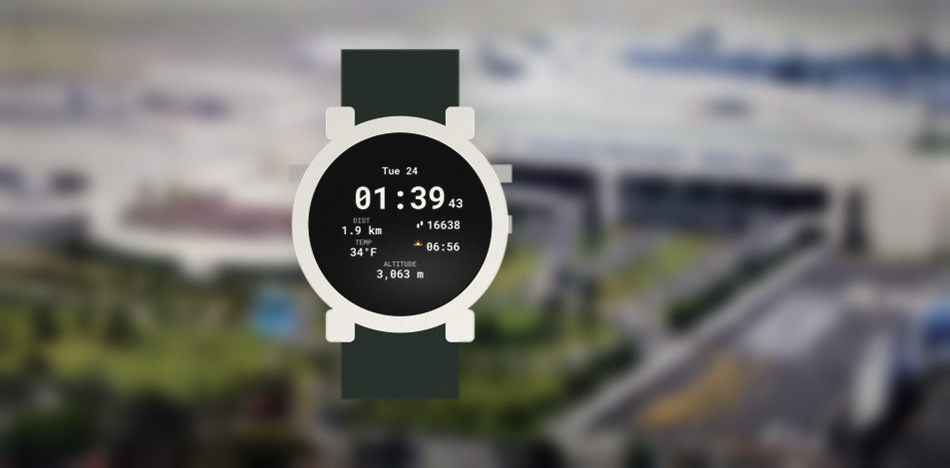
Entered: 1.39.43
